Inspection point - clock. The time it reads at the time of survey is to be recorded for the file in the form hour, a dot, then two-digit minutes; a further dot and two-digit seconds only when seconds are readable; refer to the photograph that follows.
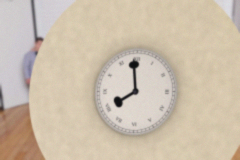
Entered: 7.59
